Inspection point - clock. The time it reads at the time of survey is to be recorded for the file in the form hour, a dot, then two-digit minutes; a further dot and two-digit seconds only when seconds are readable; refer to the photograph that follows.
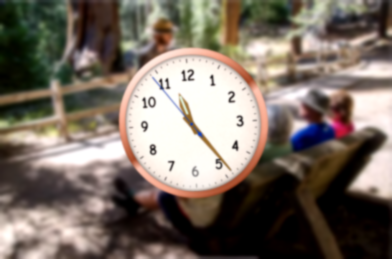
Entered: 11.23.54
